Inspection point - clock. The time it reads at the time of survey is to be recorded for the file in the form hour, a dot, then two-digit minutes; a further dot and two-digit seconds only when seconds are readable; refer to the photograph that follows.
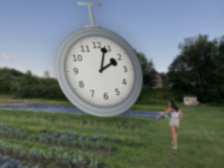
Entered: 2.03
